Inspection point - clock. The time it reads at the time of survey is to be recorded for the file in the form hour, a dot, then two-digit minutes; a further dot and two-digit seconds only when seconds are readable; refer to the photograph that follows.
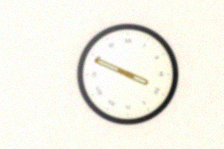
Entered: 3.49
